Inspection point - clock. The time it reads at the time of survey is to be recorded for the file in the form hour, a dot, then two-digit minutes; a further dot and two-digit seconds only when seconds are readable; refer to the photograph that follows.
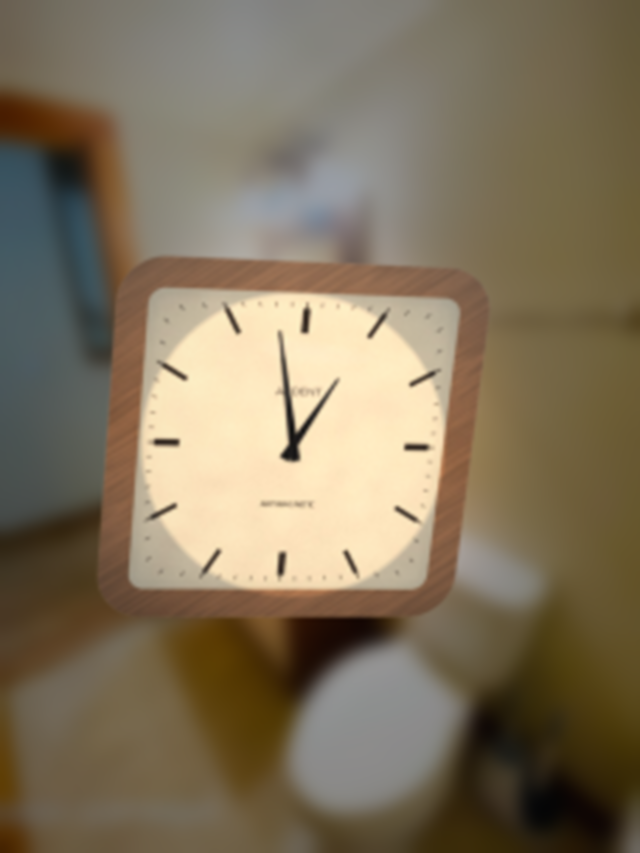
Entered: 12.58
